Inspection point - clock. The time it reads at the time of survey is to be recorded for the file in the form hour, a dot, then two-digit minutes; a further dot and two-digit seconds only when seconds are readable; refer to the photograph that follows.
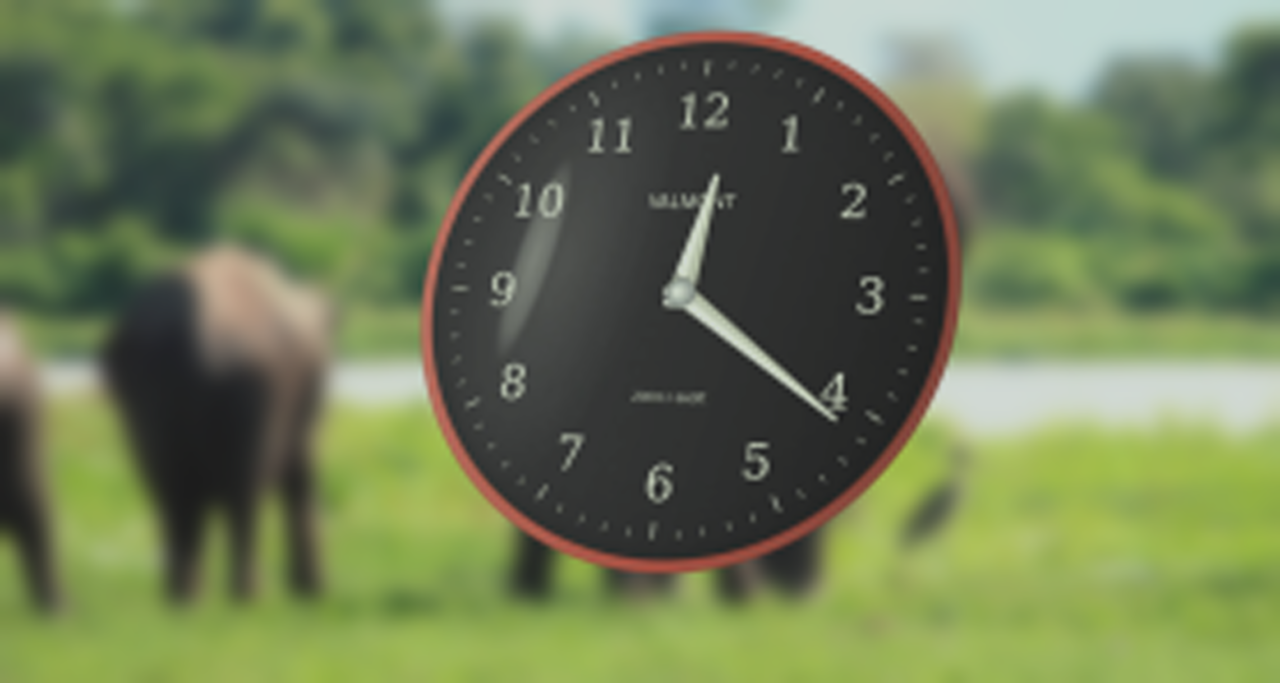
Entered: 12.21
